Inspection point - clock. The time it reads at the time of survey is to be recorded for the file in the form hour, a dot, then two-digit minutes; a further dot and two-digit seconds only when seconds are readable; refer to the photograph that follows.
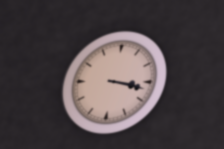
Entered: 3.17
